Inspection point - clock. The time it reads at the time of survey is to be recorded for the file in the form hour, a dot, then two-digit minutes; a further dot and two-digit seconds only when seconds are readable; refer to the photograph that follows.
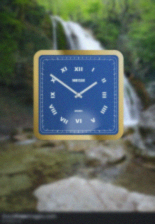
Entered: 1.51
